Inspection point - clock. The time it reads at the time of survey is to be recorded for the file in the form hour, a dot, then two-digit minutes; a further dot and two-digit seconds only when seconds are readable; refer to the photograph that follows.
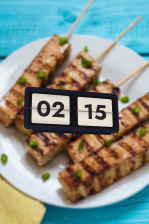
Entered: 2.15
